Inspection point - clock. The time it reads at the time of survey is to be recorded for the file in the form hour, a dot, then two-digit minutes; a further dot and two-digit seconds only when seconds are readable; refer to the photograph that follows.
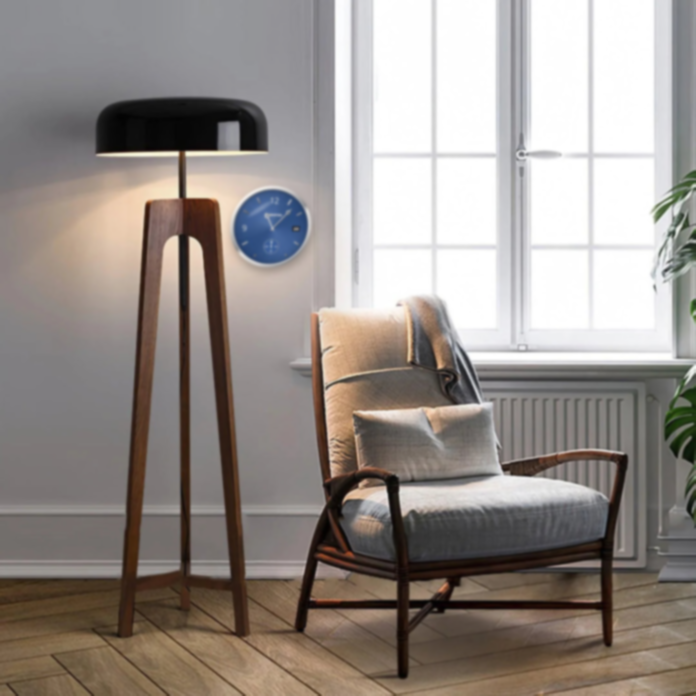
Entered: 11.07
